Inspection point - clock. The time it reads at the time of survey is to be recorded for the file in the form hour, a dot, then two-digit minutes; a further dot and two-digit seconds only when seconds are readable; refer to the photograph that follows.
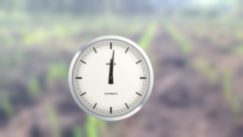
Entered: 12.01
